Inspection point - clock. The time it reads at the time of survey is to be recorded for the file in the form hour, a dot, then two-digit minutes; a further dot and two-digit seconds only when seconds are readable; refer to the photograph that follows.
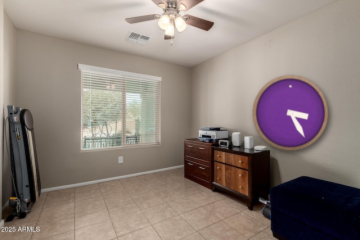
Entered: 3.25
